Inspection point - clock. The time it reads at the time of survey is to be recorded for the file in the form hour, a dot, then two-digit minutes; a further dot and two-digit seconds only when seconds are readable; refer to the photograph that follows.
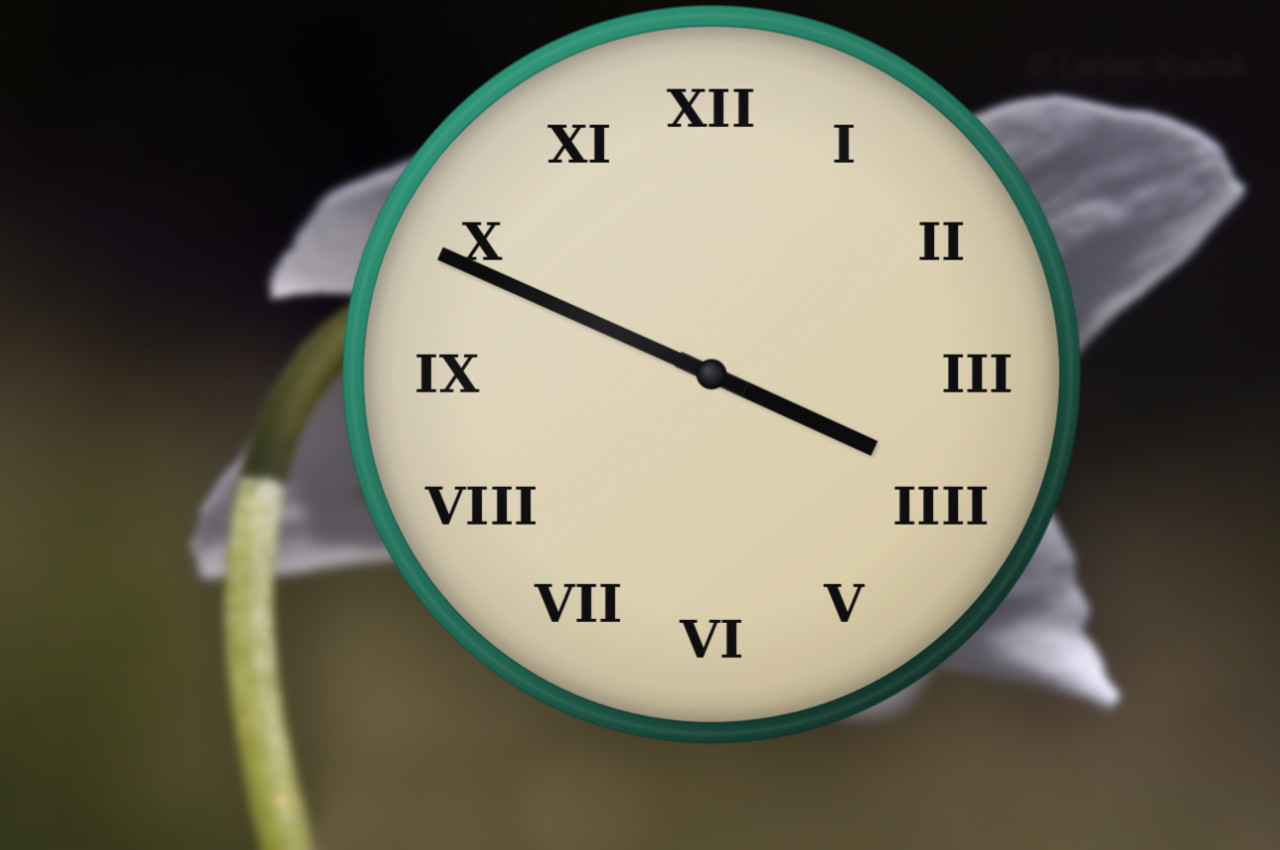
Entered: 3.49
